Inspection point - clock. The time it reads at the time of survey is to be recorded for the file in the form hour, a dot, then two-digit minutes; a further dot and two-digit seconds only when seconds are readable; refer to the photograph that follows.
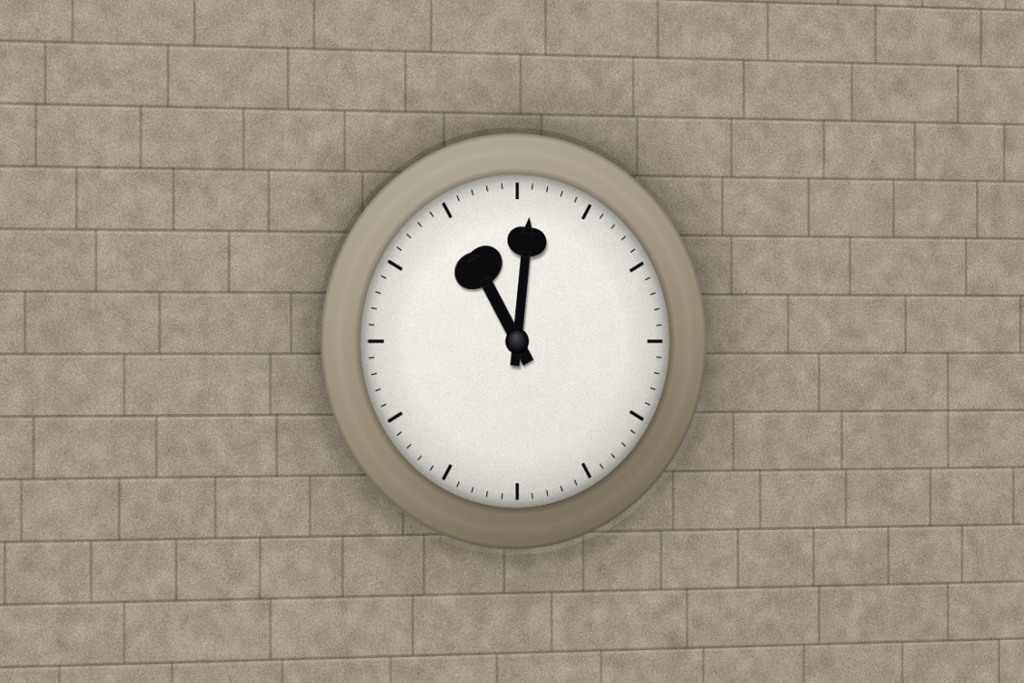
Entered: 11.01
